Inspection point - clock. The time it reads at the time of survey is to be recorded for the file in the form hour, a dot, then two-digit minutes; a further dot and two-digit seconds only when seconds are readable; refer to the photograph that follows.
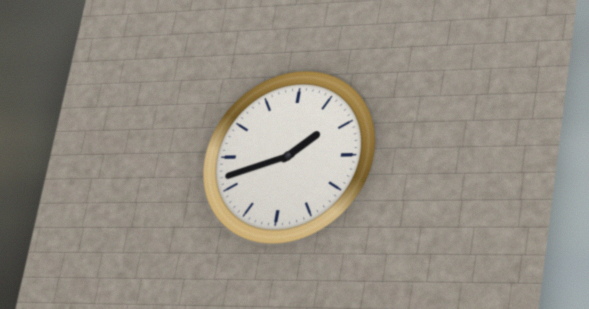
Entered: 1.42
